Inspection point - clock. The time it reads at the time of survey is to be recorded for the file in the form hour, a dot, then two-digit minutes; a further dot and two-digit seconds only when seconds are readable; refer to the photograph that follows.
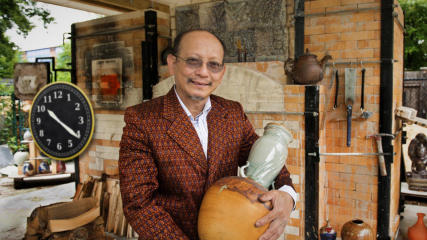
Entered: 10.21
